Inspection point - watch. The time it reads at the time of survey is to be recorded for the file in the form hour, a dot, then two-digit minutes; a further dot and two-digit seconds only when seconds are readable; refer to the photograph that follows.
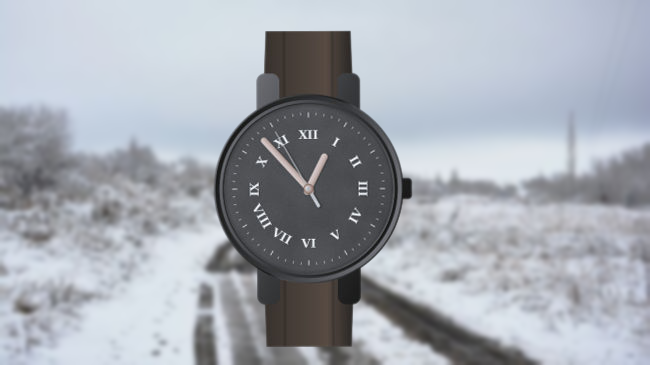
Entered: 12.52.55
